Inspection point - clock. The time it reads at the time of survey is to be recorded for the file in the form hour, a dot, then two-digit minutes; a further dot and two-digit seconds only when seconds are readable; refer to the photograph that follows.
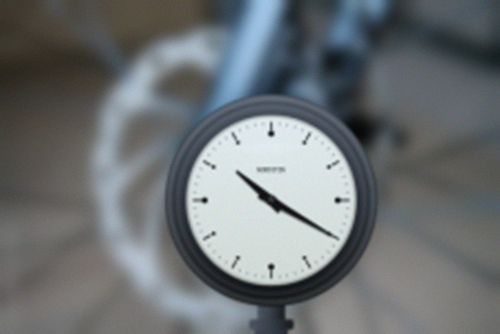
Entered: 10.20
